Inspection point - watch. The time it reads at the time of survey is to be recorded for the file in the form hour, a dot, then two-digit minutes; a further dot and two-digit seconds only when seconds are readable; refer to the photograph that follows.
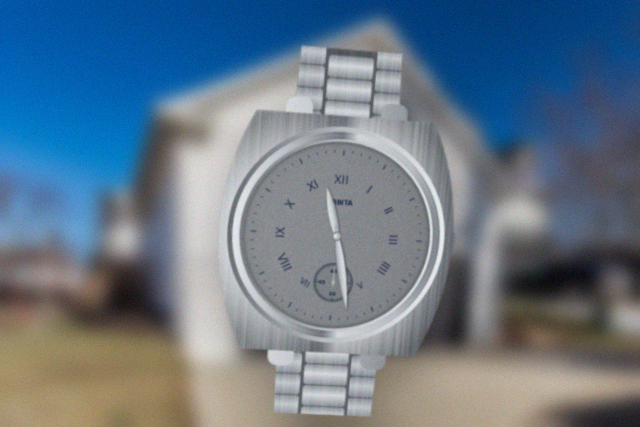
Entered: 11.28
